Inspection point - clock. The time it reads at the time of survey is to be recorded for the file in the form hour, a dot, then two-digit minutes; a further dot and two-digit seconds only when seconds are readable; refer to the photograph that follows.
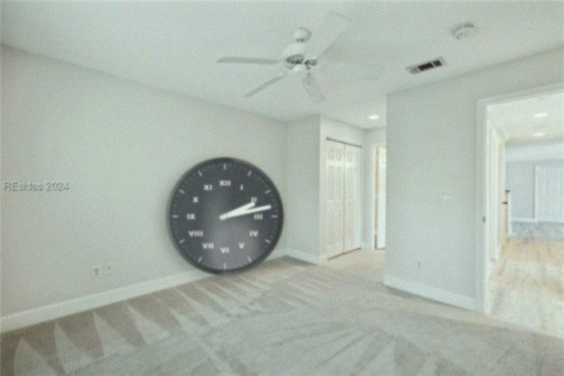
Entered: 2.13
